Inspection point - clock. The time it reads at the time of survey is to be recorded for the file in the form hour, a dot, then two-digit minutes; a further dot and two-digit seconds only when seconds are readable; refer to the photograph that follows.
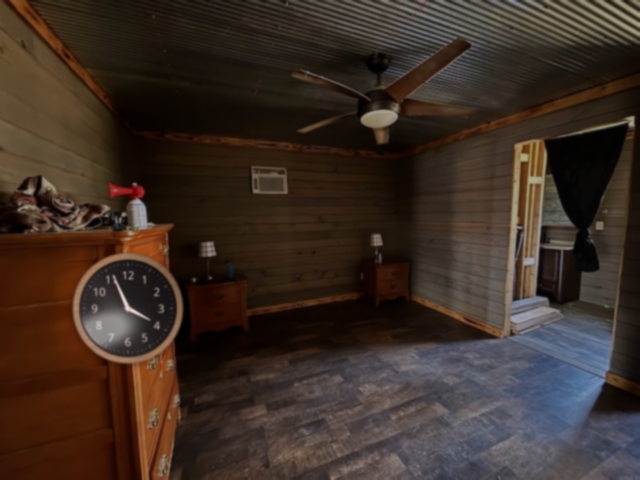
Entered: 3.56
